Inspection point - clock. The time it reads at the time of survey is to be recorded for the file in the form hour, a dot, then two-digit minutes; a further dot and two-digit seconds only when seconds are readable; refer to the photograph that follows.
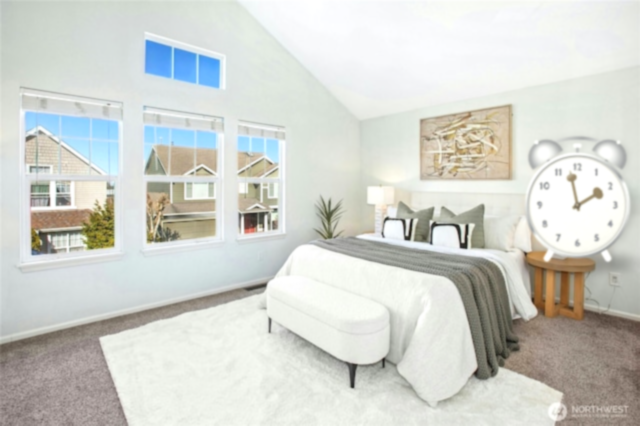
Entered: 1.58
